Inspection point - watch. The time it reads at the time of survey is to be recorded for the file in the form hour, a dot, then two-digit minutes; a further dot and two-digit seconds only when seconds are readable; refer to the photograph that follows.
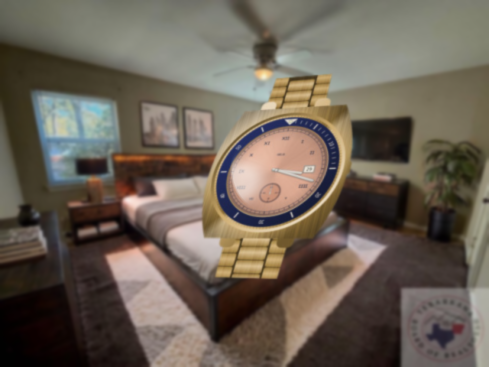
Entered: 3.18
